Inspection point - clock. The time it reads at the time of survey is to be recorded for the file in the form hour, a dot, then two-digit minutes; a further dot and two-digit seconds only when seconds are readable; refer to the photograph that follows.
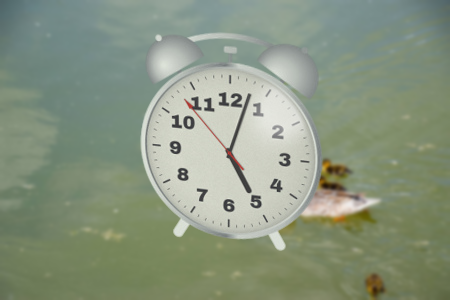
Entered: 5.02.53
